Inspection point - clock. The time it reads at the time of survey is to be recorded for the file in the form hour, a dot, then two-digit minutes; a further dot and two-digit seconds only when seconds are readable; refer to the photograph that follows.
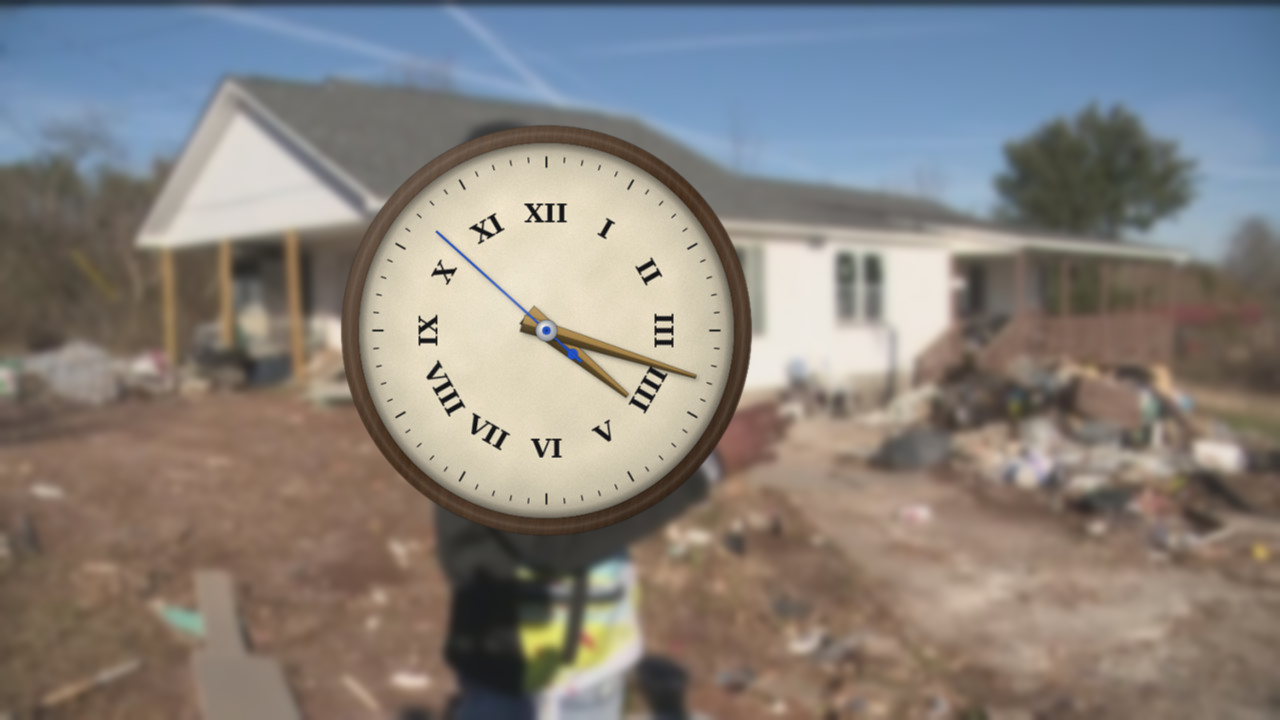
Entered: 4.17.52
